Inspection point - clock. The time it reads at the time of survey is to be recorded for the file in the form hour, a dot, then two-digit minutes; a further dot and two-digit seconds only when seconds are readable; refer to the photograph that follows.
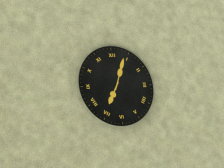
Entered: 7.04
